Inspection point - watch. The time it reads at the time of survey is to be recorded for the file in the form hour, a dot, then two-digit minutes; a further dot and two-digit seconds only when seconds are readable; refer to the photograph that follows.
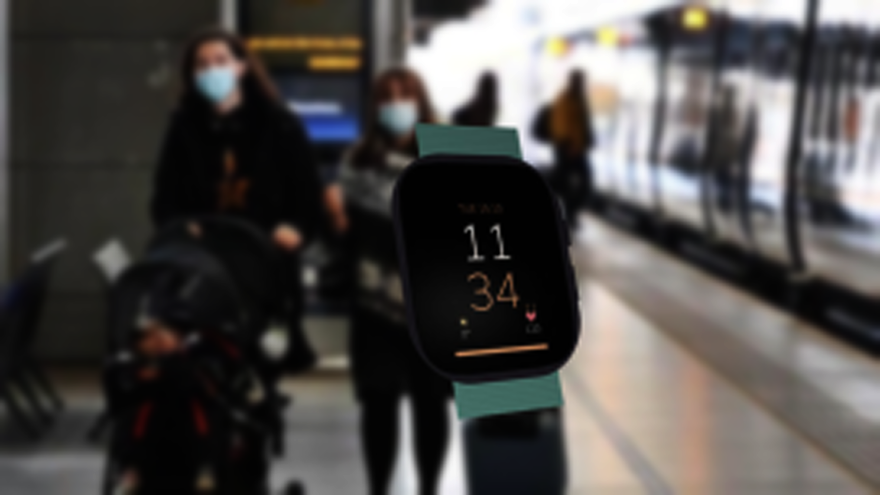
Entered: 11.34
